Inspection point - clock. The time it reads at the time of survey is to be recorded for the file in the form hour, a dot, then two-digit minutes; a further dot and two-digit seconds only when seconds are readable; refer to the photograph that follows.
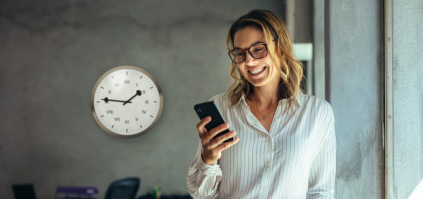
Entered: 1.46
